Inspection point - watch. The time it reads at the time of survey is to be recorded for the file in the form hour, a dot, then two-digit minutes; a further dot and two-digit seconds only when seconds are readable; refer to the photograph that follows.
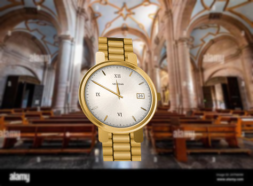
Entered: 11.50
